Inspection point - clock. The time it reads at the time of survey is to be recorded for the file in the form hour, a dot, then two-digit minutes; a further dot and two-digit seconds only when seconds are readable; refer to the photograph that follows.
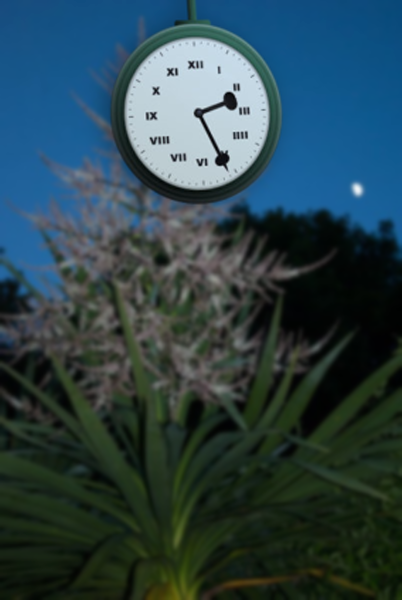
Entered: 2.26
